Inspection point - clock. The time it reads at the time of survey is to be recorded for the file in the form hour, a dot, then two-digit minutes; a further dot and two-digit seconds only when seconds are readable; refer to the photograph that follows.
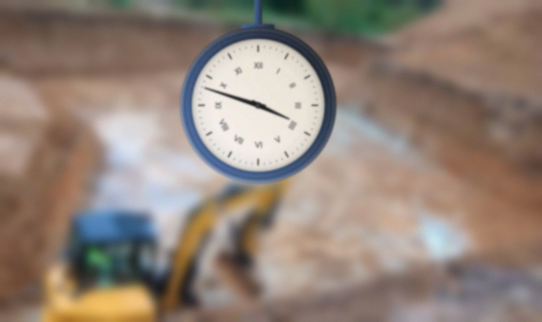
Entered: 3.48
